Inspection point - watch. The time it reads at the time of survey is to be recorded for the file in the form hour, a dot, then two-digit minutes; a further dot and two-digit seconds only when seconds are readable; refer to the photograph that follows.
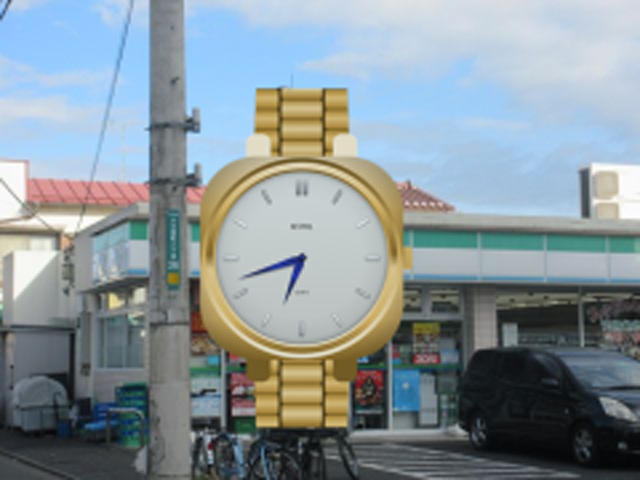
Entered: 6.42
